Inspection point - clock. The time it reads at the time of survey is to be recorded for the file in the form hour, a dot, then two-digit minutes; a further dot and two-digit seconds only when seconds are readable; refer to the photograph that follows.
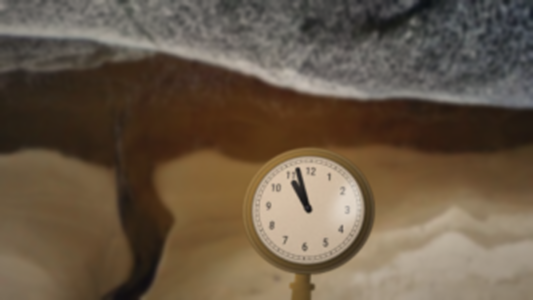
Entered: 10.57
